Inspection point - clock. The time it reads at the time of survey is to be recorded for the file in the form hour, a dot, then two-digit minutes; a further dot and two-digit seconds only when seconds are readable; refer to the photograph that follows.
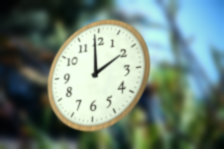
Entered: 1.59
